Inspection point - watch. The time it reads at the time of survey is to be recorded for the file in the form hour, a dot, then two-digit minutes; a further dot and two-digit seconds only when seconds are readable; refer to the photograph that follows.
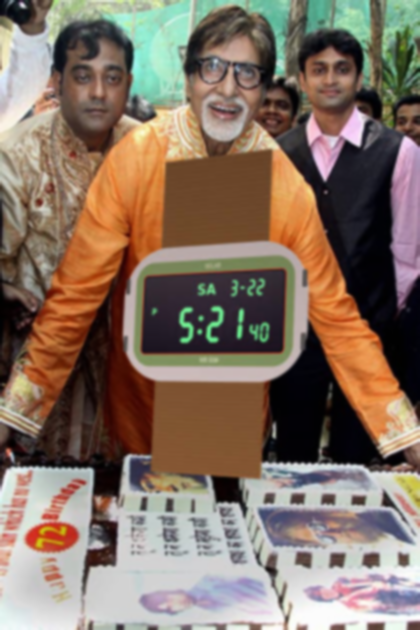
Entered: 5.21.40
